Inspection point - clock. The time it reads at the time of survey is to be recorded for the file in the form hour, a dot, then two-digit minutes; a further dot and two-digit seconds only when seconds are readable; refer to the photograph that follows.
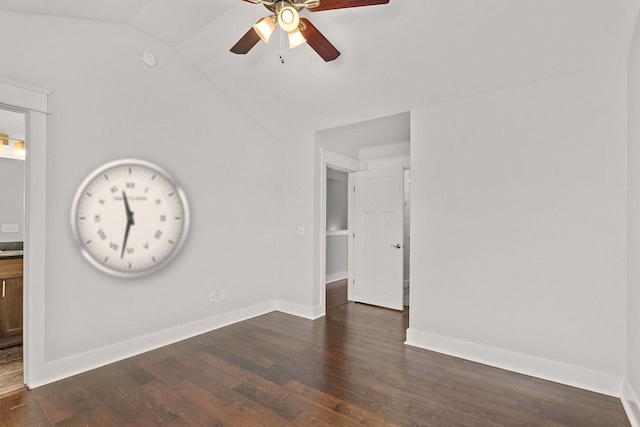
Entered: 11.32
